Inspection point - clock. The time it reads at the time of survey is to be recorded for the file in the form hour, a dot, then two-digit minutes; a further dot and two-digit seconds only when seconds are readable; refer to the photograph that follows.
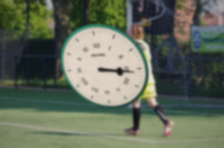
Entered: 3.16
